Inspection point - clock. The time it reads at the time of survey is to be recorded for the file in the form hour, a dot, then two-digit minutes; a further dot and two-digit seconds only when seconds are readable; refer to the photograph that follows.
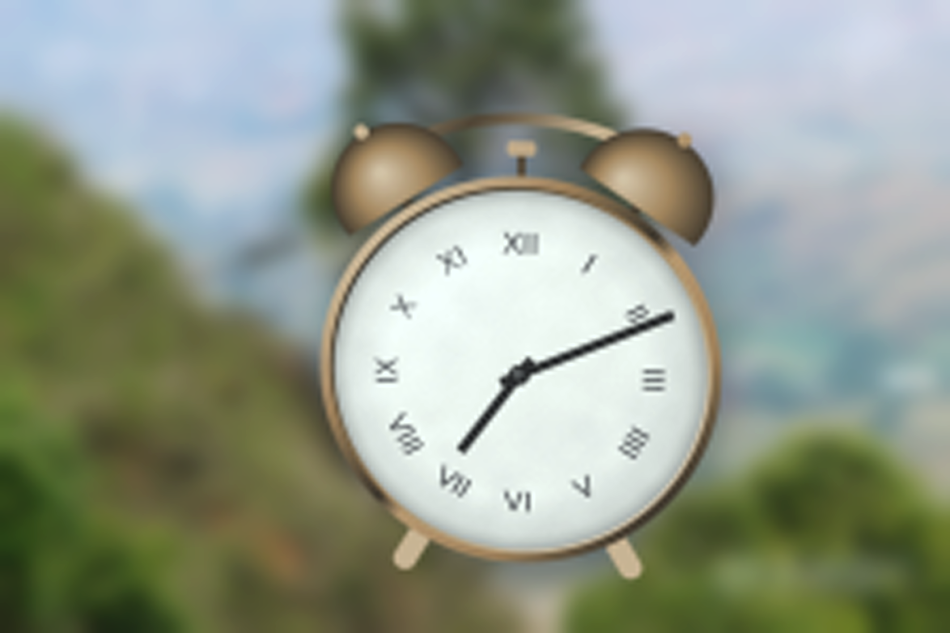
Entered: 7.11
